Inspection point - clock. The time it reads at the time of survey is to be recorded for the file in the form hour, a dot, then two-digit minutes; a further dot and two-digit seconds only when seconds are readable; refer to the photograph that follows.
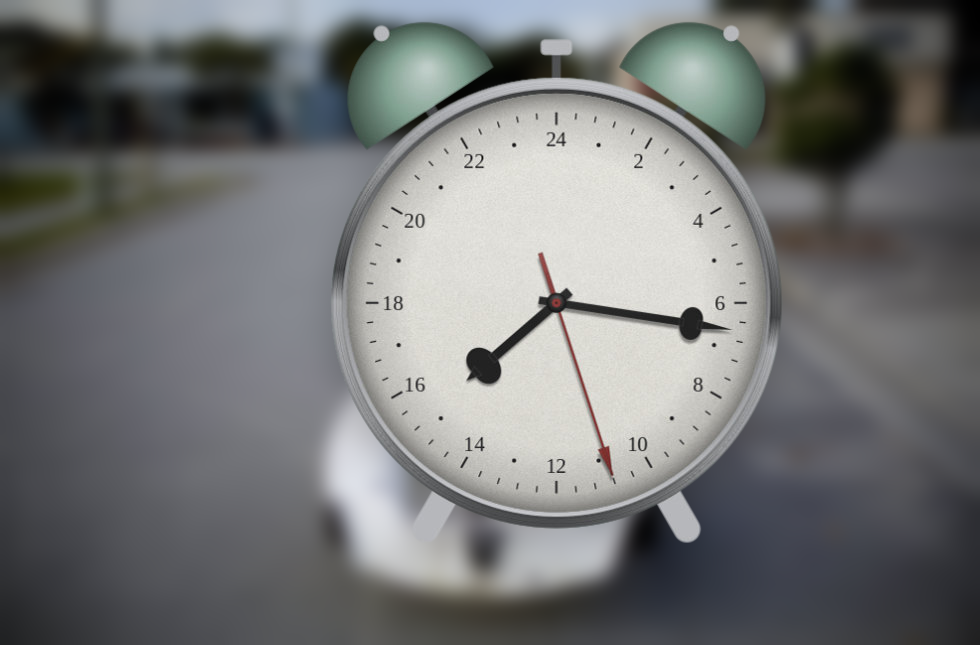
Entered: 15.16.27
